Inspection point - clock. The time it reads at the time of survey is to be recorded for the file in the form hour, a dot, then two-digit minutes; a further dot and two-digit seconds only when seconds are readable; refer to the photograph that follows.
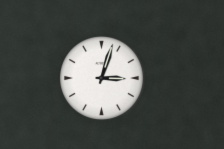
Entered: 3.03
